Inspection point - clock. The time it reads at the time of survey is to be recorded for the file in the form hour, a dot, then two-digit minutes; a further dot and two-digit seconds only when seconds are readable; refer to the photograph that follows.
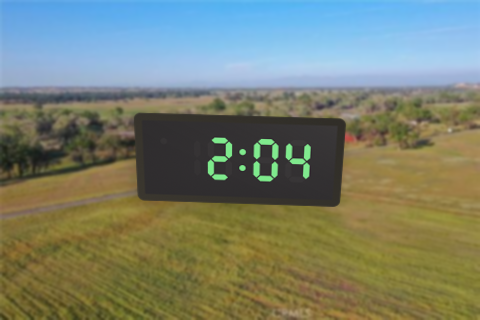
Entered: 2.04
